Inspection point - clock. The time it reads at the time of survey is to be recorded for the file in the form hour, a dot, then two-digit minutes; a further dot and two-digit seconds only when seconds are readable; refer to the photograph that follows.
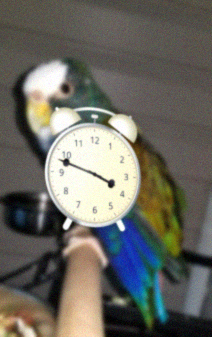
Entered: 3.48
